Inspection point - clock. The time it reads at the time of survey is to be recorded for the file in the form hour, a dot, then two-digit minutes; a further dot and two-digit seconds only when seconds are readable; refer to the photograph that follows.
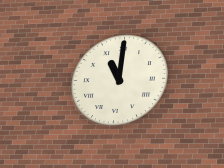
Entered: 11.00
